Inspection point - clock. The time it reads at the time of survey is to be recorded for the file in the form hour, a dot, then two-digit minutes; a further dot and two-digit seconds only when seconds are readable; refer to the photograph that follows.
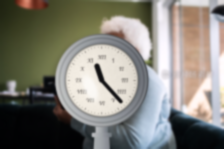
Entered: 11.23
